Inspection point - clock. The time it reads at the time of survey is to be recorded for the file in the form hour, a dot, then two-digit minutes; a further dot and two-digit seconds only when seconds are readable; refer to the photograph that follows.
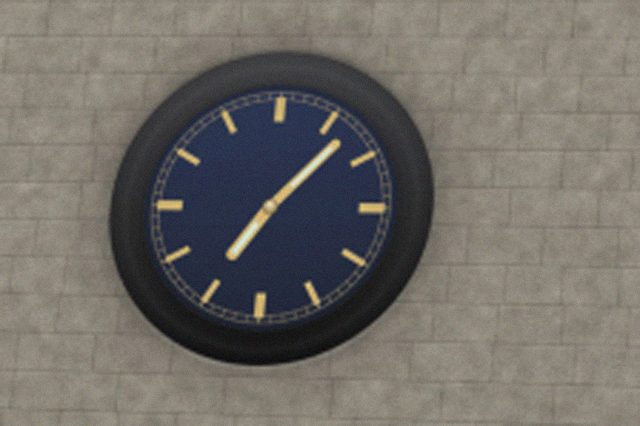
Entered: 7.07
